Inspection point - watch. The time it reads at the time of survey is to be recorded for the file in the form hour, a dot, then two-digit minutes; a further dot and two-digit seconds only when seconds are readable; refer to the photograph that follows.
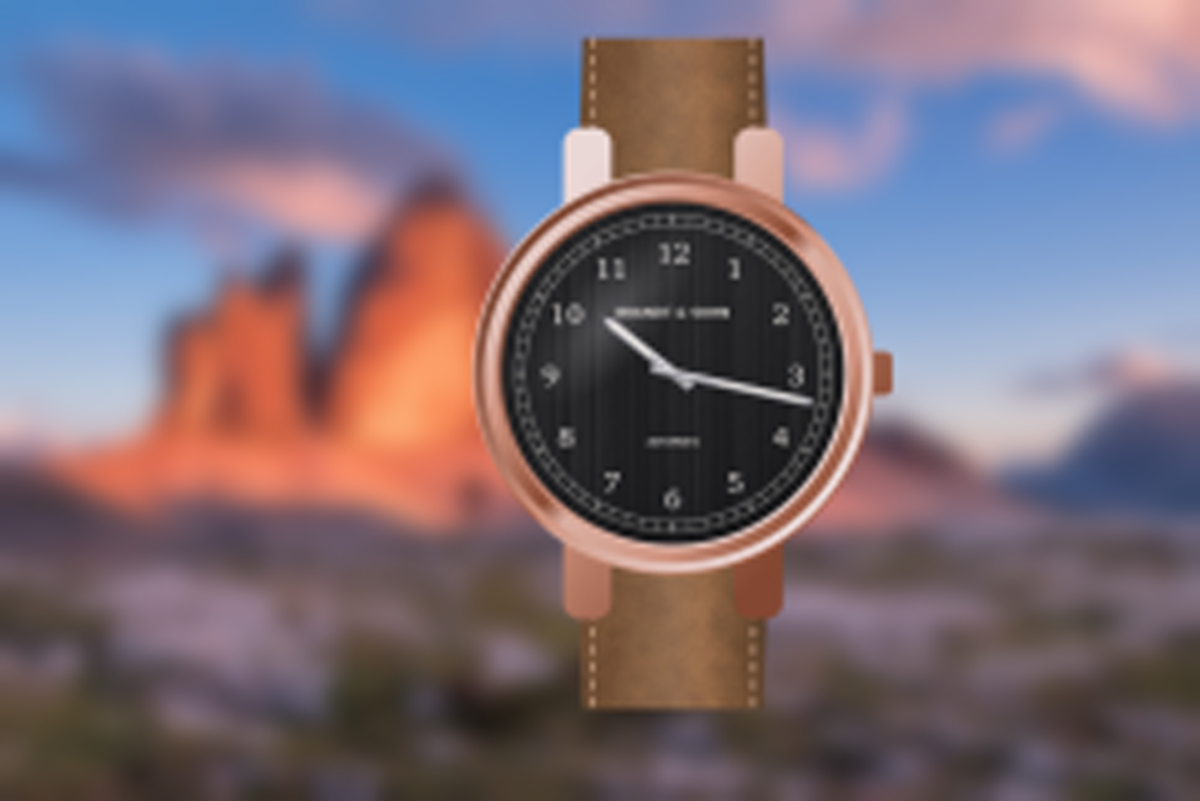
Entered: 10.17
